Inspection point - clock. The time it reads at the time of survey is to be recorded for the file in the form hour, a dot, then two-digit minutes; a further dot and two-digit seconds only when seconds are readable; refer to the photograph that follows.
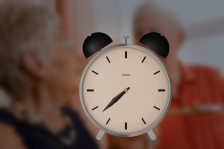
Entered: 7.38
